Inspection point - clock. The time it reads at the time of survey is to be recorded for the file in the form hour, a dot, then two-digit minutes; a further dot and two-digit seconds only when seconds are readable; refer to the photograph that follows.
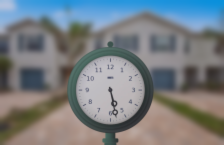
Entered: 5.28
